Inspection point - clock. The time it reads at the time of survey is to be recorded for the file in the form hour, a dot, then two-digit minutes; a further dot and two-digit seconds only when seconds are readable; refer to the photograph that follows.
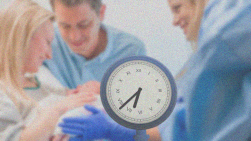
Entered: 6.38
